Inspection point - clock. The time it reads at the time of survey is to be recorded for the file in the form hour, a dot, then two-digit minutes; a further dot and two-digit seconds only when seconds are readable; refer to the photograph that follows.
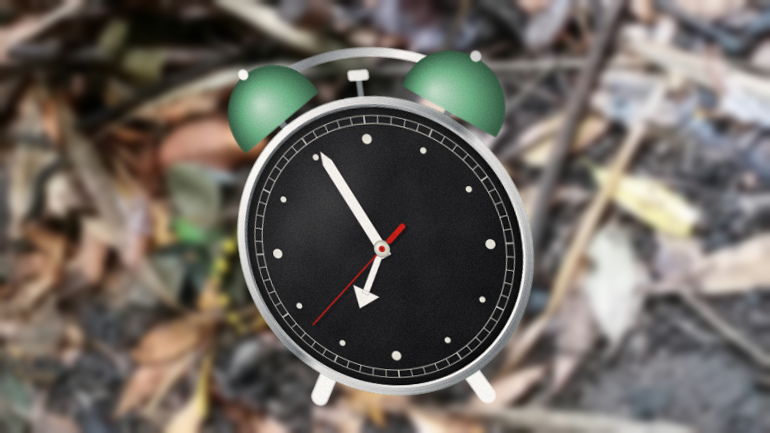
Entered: 6.55.38
